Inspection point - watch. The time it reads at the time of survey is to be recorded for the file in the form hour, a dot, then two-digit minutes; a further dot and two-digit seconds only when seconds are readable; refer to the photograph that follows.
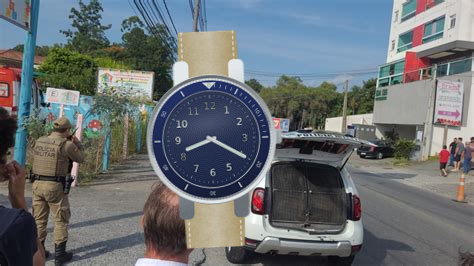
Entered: 8.20
